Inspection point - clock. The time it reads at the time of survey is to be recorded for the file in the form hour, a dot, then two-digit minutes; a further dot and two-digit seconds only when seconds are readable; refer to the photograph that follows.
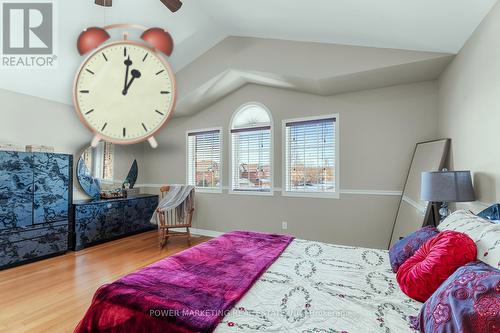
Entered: 1.01
